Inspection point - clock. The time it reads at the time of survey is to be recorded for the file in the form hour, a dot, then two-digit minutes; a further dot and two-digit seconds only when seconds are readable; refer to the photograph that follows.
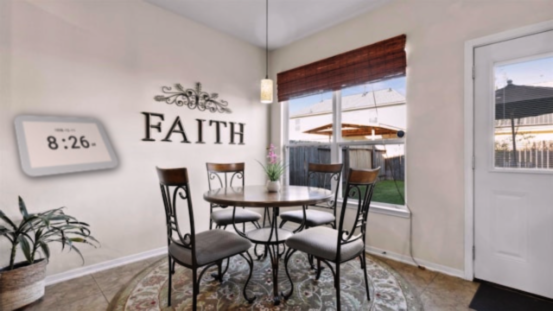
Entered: 8.26
